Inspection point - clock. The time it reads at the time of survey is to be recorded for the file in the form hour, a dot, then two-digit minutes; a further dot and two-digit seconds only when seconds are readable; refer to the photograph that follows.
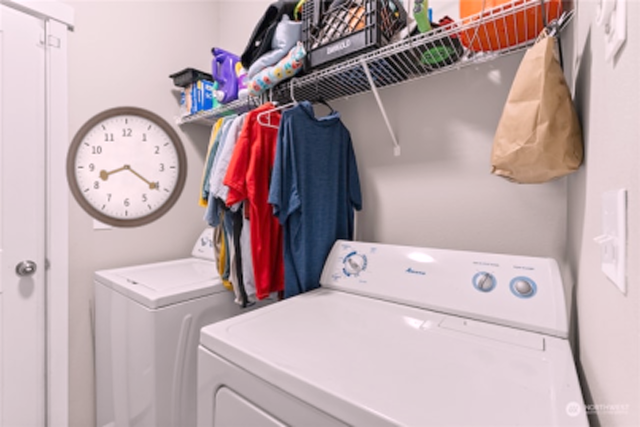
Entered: 8.21
